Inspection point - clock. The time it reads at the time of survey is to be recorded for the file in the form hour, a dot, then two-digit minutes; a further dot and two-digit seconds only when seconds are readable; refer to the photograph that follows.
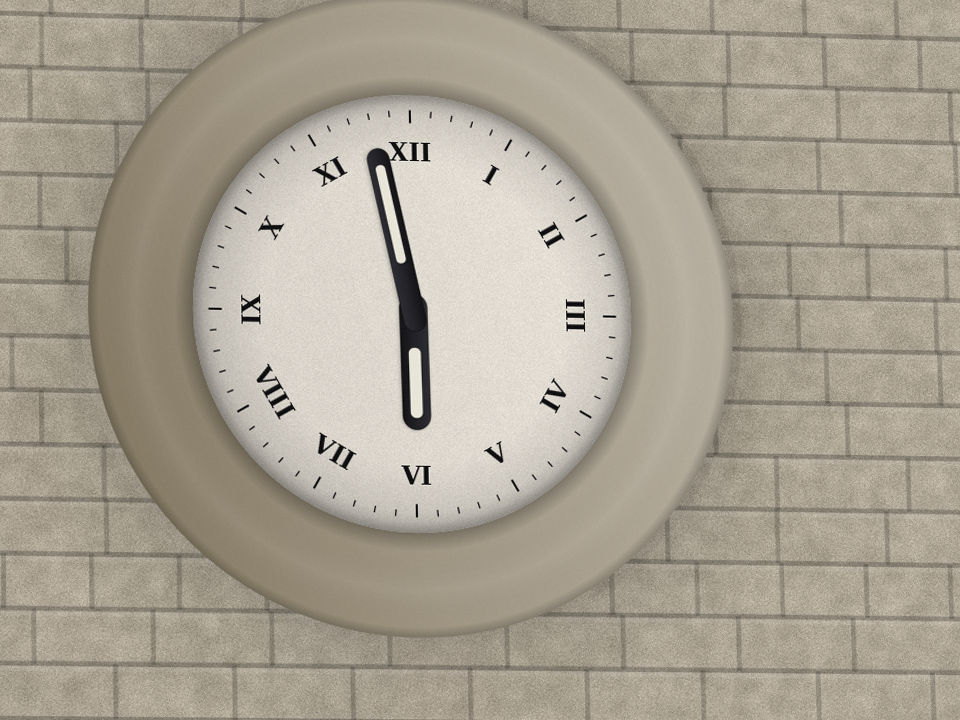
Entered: 5.58
